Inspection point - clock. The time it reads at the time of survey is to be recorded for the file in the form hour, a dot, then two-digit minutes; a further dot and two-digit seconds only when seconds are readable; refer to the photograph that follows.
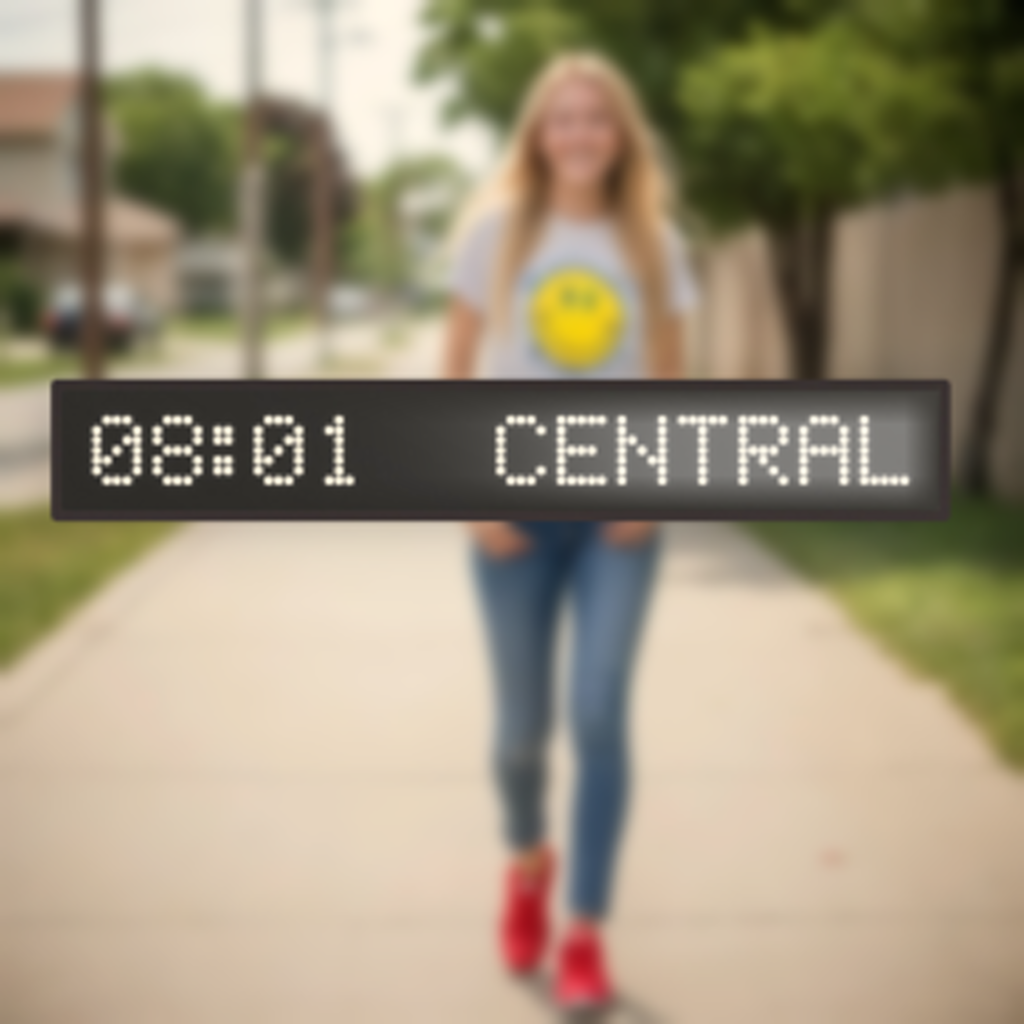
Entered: 8.01
